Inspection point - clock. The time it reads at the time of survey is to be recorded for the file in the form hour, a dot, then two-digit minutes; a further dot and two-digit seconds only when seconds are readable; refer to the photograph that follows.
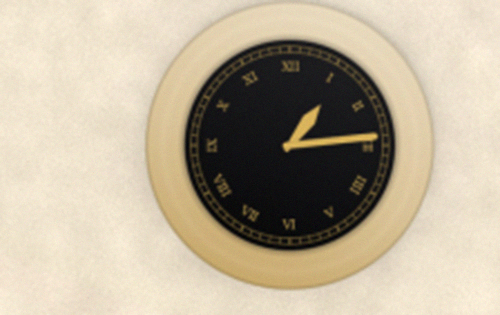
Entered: 1.14
